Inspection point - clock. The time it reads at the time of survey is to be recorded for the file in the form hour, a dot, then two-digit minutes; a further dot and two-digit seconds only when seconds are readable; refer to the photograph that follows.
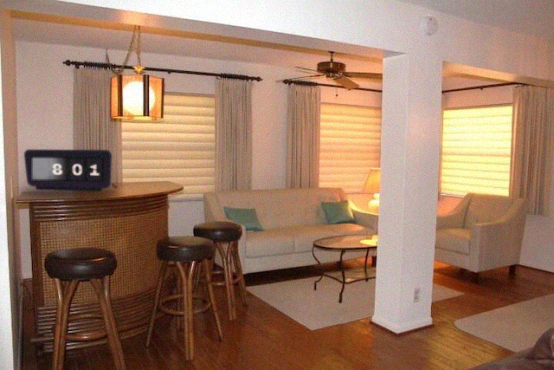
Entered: 8.01
